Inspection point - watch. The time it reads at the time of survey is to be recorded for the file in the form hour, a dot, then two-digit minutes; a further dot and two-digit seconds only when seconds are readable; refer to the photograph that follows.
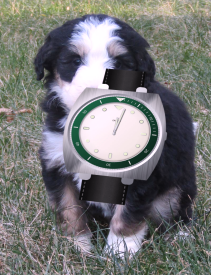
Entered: 12.02
